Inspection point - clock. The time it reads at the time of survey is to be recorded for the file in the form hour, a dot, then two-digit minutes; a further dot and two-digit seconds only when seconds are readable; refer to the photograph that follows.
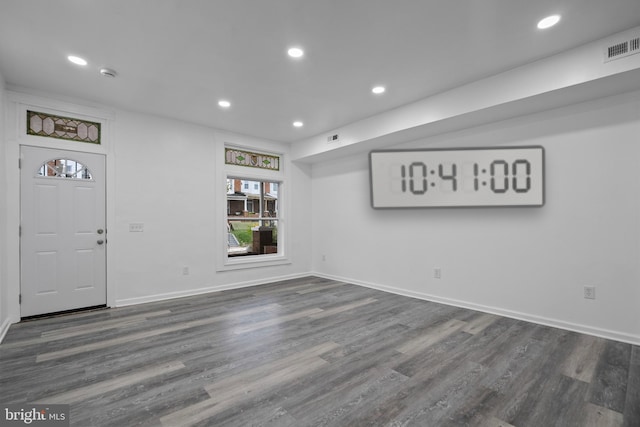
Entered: 10.41.00
